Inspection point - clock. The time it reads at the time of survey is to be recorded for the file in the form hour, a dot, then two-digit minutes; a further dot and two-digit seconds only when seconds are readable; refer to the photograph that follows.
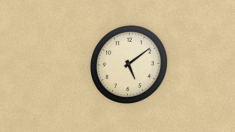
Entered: 5.09
